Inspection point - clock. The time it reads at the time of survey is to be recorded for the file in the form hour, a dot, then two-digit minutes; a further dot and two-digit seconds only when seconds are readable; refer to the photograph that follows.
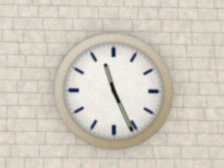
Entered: 11.26
